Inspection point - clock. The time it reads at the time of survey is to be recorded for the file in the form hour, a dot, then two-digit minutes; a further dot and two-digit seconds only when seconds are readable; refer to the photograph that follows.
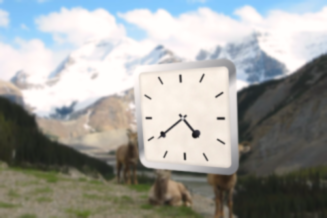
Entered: 4.39
